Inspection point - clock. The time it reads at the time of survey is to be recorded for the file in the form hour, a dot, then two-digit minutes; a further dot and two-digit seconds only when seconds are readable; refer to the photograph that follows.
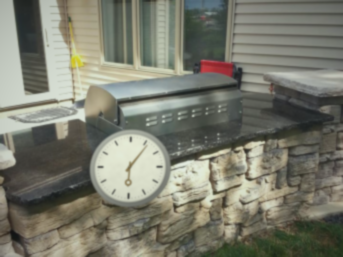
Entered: 6.06
